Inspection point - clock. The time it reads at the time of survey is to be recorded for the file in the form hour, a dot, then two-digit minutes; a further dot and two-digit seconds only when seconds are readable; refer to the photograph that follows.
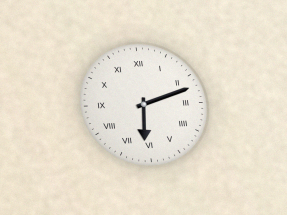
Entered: 6.12
